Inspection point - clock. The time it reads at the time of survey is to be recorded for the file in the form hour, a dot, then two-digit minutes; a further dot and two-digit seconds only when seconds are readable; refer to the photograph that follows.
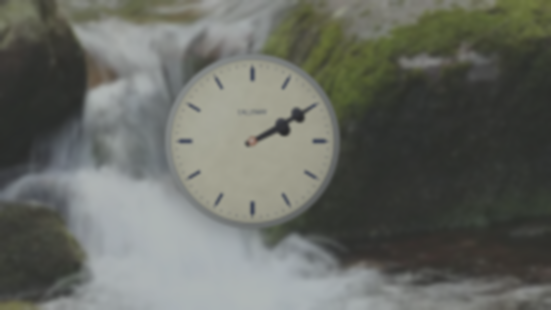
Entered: 2.10
